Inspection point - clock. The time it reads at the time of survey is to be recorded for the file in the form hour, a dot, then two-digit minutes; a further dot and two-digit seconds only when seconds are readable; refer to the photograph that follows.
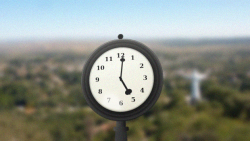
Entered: 5.01
